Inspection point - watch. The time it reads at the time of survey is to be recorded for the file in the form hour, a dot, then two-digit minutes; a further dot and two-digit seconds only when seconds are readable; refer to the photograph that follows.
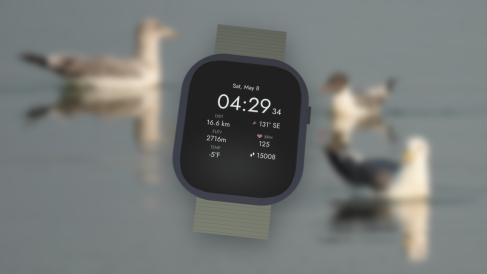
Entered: 4.29.34
